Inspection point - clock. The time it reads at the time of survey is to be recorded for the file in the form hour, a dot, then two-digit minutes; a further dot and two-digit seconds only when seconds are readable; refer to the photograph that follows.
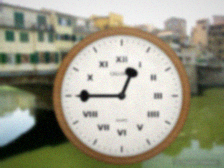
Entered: 12.45
